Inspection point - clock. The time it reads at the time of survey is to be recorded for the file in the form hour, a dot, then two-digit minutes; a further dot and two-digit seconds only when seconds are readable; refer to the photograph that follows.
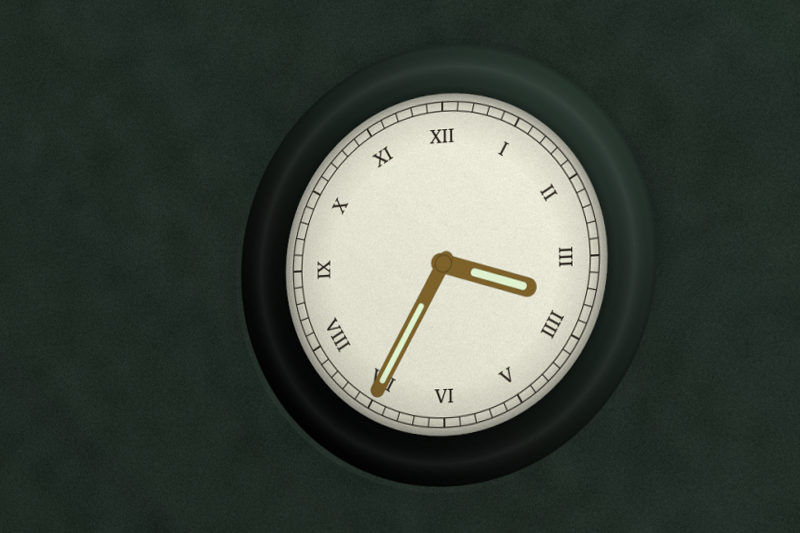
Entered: 3.35
